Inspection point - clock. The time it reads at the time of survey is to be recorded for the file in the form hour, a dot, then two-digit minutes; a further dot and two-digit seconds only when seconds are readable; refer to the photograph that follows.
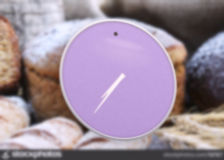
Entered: 7.37
